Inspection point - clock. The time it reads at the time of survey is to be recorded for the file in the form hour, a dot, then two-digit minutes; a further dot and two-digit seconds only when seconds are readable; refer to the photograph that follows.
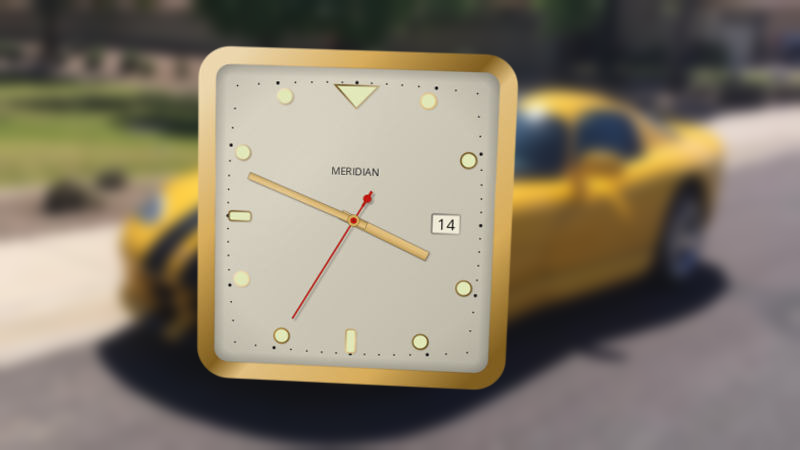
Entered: 3.48.35
